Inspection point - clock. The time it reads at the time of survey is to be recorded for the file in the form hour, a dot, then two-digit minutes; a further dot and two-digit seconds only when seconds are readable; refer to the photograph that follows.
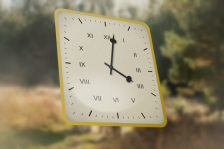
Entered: 4.02
